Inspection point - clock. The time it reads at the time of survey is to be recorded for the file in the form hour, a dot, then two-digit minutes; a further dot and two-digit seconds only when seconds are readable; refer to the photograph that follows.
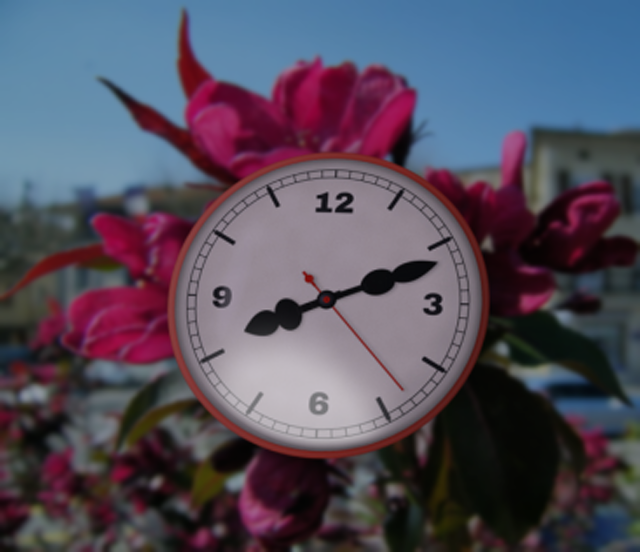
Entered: 8.11.23
